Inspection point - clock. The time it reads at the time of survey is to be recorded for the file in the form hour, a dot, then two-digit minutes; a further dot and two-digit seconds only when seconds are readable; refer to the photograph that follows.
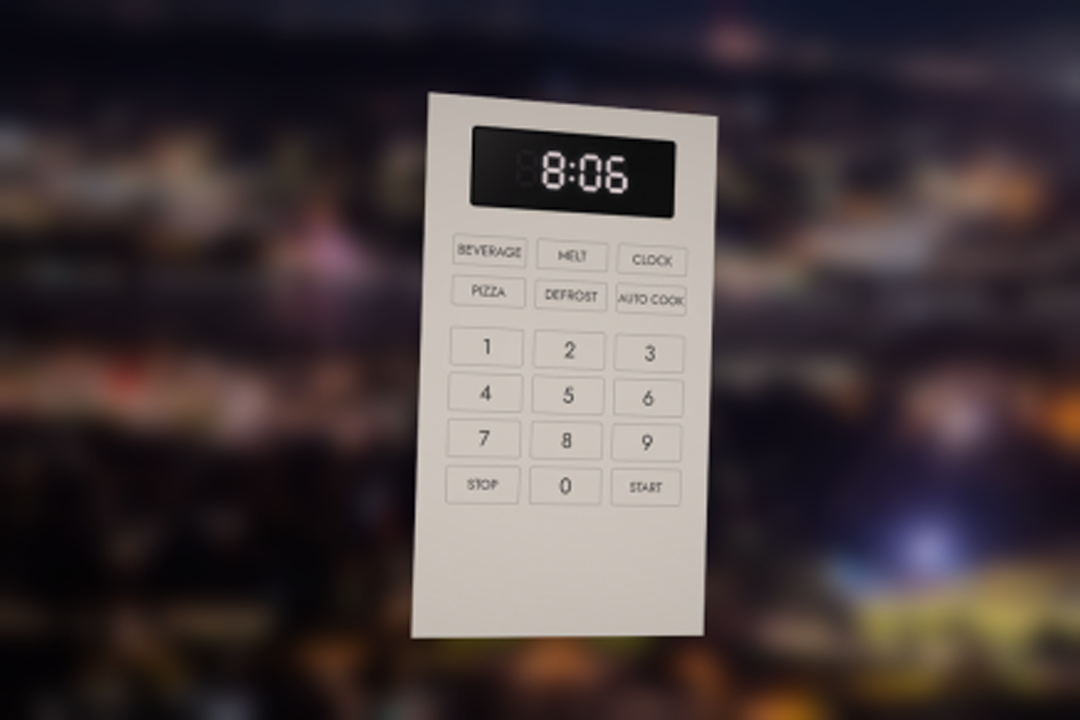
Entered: 8.06
